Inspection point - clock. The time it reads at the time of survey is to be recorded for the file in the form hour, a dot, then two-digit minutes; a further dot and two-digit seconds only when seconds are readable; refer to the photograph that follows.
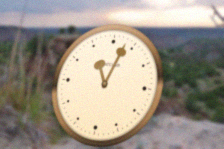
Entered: 11.03
